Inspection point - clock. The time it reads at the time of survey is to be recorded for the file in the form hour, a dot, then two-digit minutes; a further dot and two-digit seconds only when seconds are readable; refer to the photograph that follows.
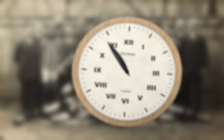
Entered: 10.54
